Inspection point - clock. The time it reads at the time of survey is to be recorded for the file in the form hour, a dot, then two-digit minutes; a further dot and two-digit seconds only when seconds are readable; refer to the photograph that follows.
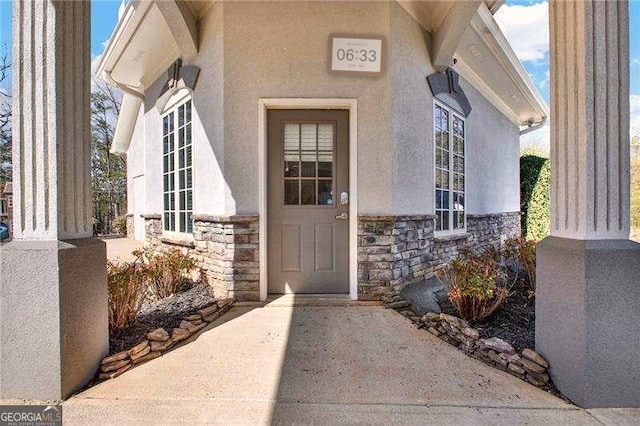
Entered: 6.33
